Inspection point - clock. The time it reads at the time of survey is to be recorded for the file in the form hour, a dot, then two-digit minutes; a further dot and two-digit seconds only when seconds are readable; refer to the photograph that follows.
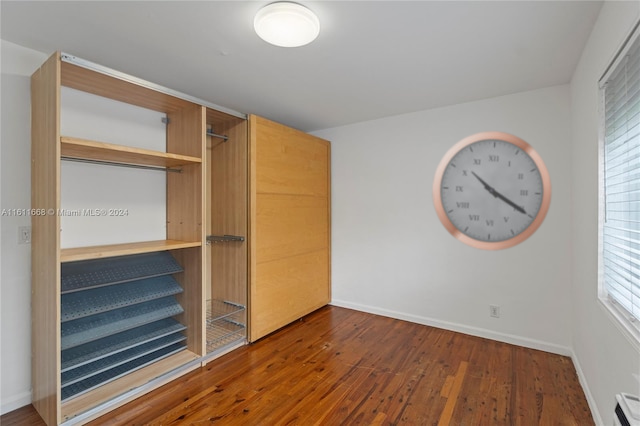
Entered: 10.20
